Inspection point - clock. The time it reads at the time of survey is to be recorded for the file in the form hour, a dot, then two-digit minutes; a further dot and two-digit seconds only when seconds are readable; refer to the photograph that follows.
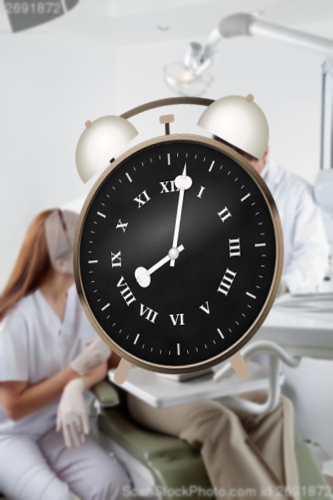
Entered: 8.02
